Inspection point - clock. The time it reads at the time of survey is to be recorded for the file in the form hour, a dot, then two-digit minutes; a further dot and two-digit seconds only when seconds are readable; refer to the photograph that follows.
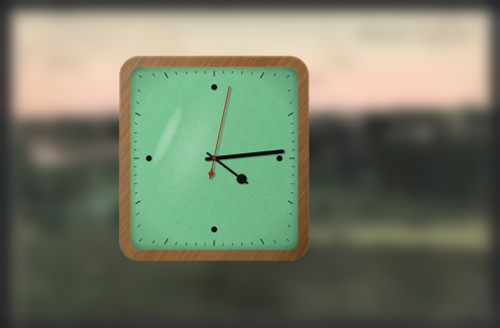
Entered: 4.14.02
